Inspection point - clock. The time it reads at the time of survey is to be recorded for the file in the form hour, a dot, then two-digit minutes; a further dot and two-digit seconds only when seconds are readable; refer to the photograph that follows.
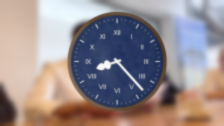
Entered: 8.23
